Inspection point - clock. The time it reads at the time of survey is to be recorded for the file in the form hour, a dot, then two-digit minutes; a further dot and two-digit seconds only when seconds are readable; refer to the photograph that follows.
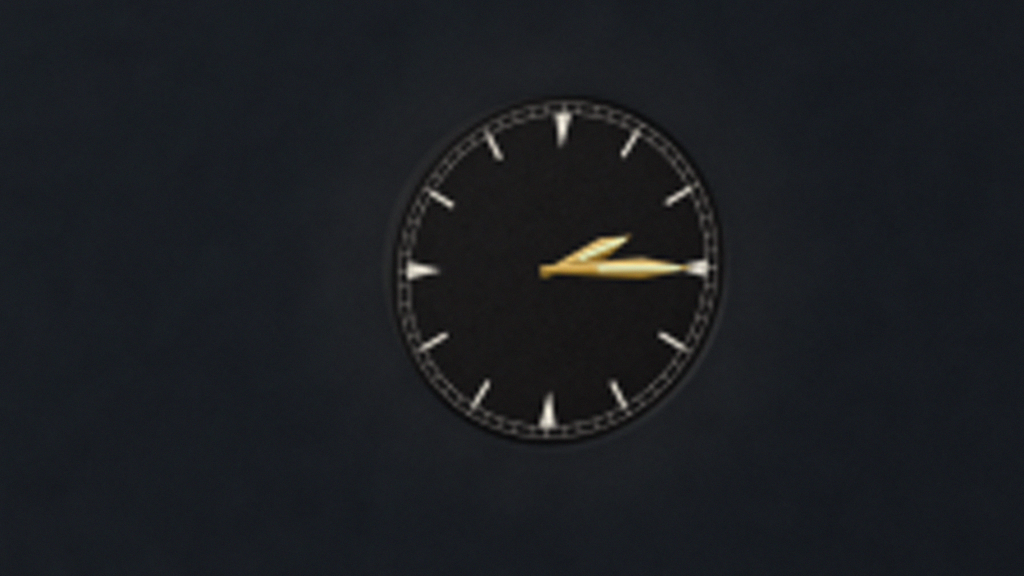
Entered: 2.15
